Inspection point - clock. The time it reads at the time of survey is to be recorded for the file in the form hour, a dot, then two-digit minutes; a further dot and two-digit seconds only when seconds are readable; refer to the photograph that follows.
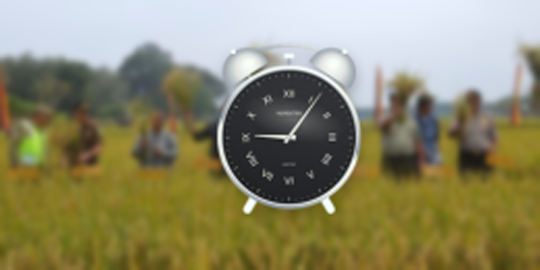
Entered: 9.06
